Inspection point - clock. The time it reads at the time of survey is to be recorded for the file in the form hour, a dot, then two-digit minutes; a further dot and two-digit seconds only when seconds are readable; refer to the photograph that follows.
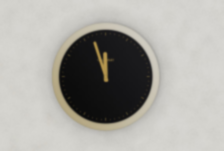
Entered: 11.57
